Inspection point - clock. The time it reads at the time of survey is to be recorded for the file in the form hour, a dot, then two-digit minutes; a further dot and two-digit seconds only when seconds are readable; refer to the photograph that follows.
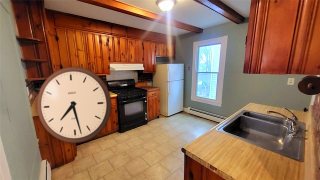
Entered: 7.28
